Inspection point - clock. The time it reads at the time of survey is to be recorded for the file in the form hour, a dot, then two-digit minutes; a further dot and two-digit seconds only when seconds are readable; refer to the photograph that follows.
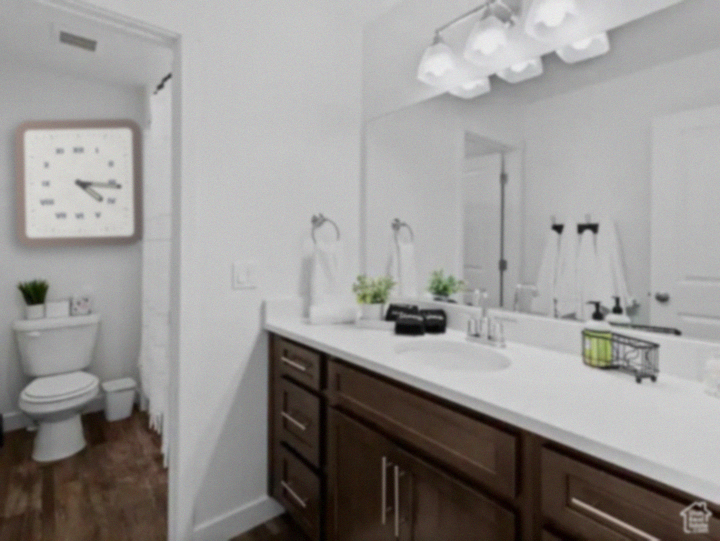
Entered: 4.16
